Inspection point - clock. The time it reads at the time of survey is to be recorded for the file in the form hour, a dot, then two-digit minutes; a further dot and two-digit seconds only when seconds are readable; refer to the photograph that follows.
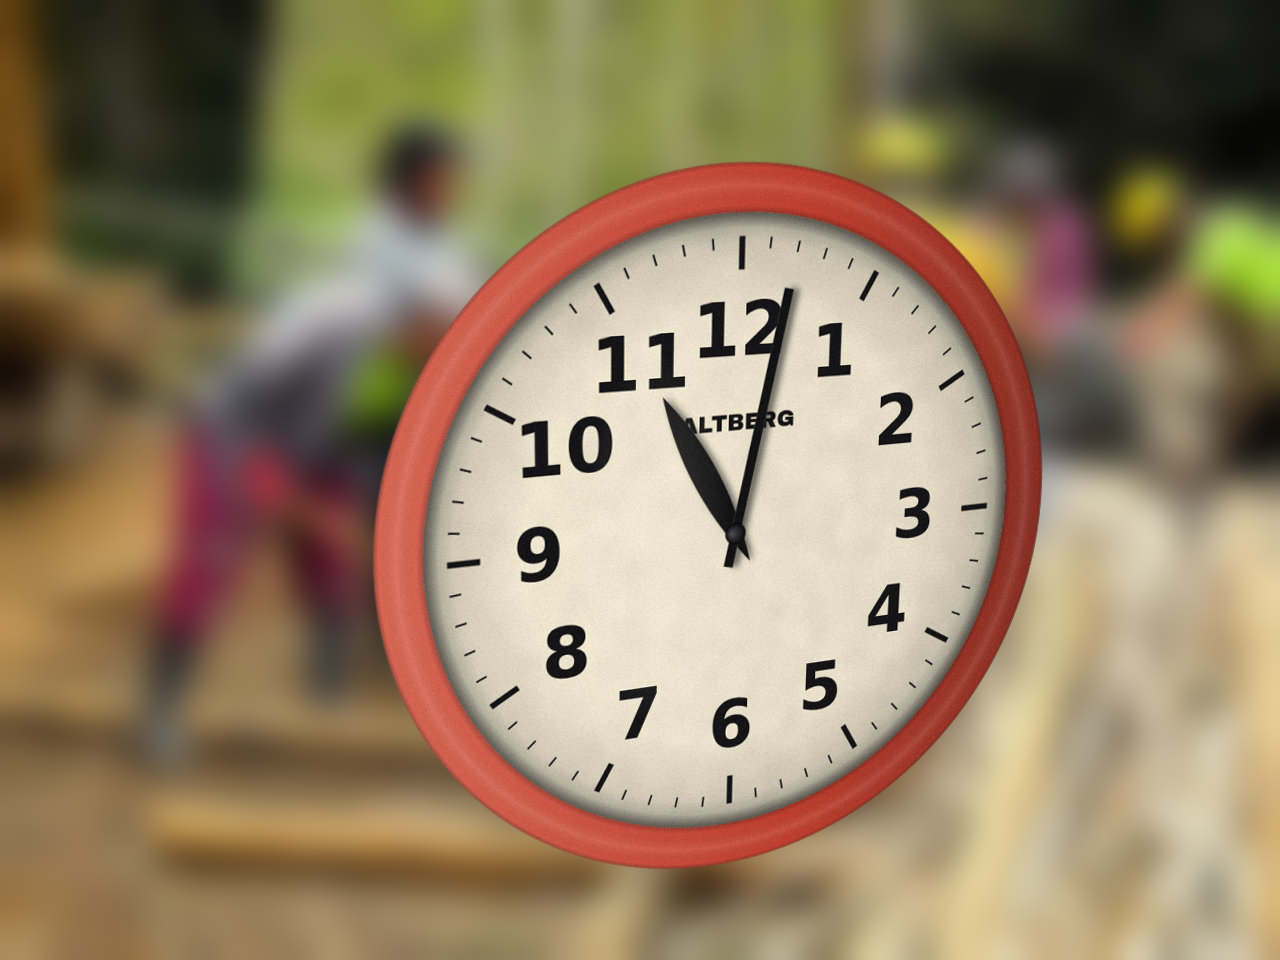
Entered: 11.02
